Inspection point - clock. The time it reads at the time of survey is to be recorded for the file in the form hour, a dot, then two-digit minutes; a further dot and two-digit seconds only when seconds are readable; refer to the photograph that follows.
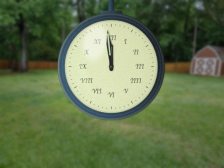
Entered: 11.59
